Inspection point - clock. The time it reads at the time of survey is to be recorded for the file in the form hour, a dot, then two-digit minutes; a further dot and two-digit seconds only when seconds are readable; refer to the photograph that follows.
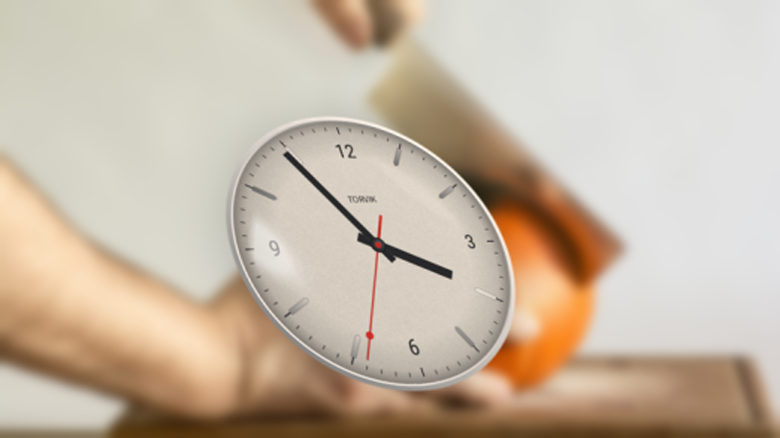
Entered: 3.54.34
